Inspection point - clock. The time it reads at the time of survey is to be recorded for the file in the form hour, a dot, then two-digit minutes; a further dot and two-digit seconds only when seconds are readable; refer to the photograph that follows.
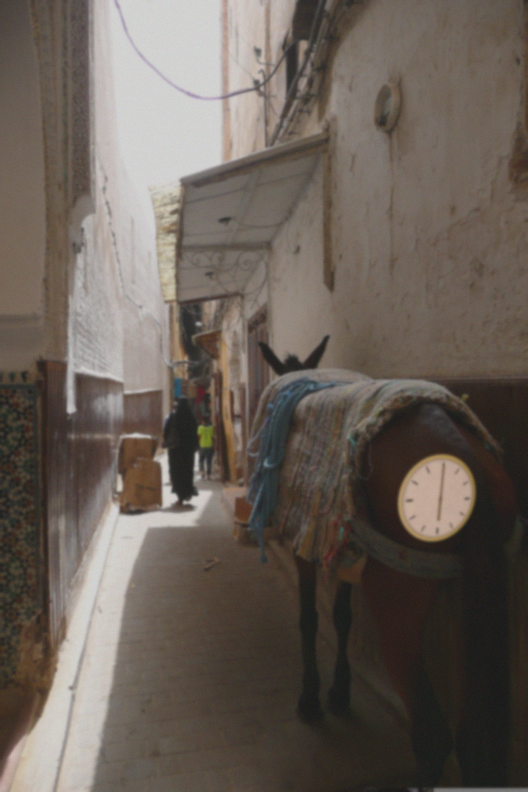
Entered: 6.00
